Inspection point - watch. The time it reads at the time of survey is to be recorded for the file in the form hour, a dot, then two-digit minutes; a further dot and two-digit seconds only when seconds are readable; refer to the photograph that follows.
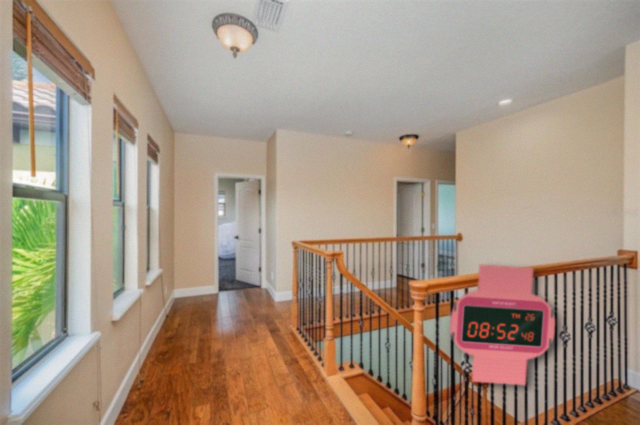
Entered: 8.52
